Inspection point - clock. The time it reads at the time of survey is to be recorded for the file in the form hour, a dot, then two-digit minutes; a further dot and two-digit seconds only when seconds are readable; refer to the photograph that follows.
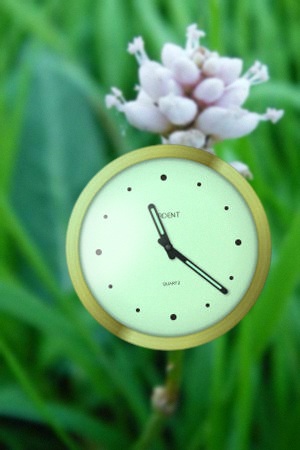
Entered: 11.22
